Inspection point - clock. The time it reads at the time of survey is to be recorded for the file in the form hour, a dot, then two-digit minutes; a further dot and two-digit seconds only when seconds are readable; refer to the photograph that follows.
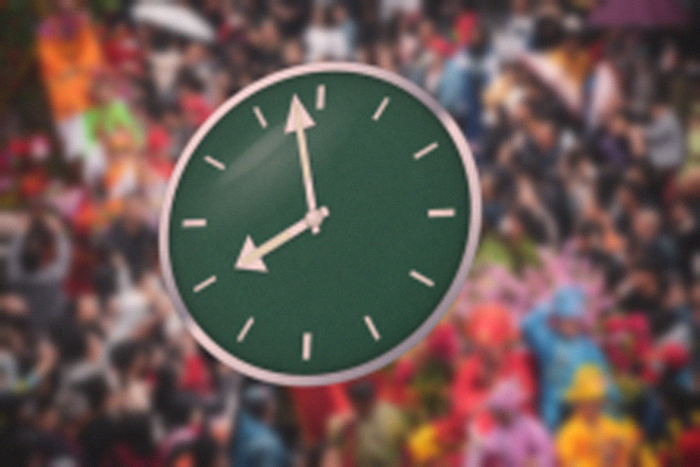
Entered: 7.58
